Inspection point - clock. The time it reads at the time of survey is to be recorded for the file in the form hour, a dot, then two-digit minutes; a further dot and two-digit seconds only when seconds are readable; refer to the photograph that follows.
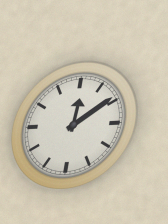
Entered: 12.09
